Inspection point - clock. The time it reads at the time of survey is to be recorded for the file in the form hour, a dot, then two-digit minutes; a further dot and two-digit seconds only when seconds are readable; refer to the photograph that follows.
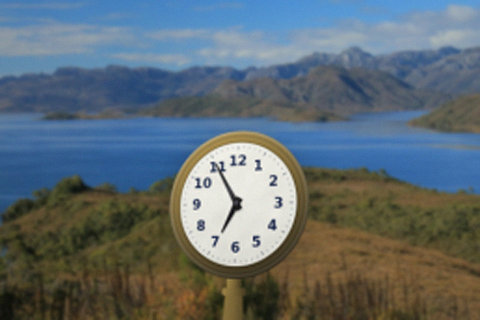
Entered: 6.55
